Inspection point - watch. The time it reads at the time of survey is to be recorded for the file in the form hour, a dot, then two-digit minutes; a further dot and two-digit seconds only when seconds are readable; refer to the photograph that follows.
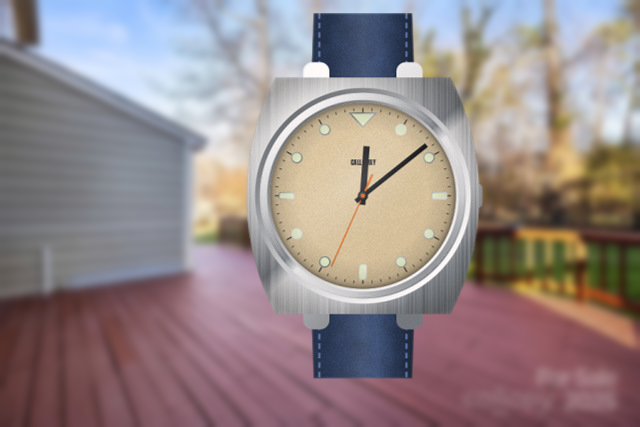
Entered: 12.08.34
